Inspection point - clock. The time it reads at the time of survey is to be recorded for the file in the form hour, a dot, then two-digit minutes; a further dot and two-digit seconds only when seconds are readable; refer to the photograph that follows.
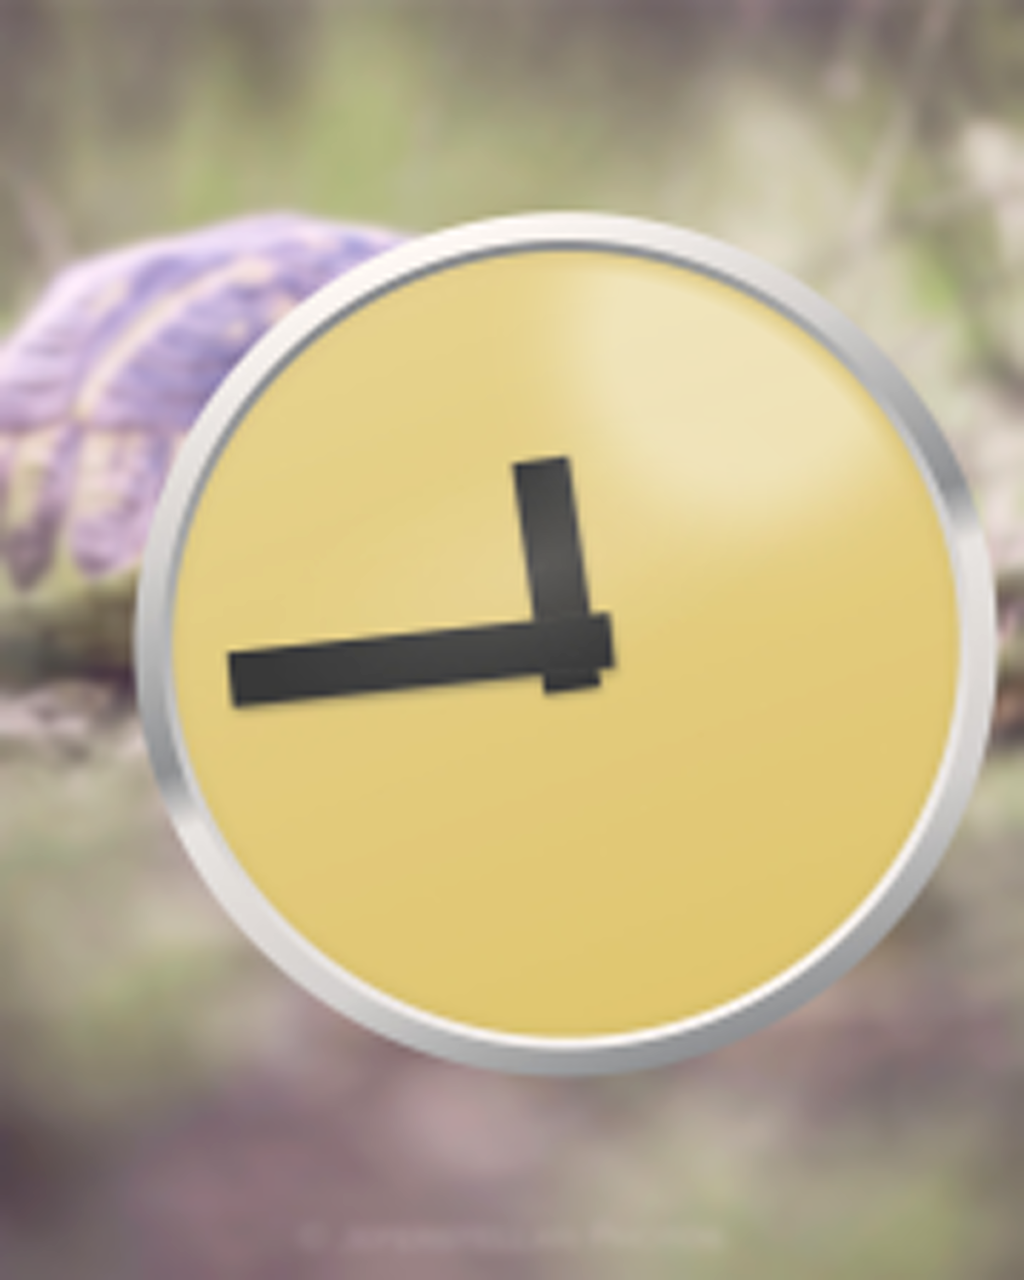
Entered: 11.44
